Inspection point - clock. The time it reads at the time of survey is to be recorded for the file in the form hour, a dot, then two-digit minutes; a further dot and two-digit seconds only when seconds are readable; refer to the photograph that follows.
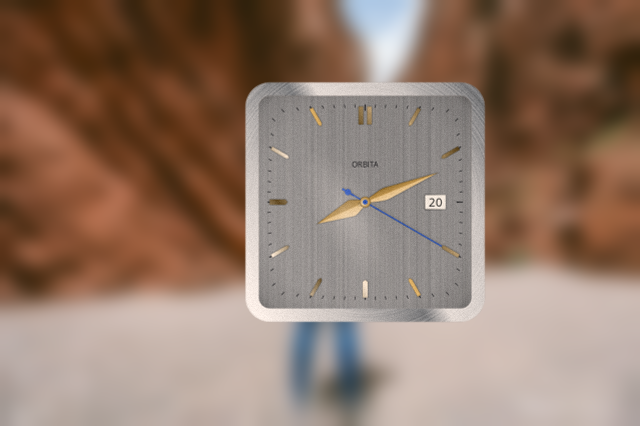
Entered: 8.11.20
